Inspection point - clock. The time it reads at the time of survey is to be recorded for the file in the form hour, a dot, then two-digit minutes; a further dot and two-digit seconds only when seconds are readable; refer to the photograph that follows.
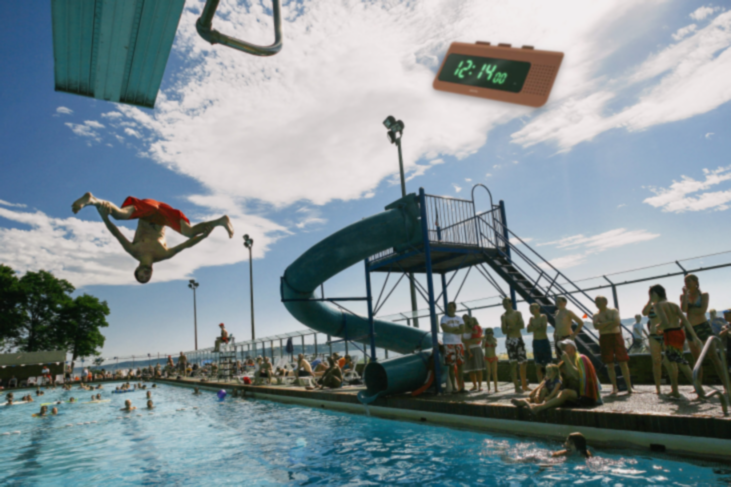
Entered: 12.14
